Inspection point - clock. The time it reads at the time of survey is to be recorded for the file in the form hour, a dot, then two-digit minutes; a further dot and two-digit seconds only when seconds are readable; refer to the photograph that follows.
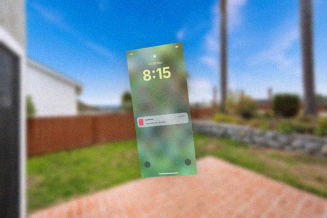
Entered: 8.15
